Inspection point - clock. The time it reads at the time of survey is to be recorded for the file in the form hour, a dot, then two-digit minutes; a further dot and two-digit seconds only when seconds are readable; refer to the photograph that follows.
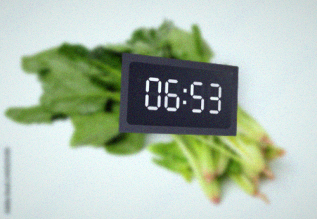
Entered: 6.53
